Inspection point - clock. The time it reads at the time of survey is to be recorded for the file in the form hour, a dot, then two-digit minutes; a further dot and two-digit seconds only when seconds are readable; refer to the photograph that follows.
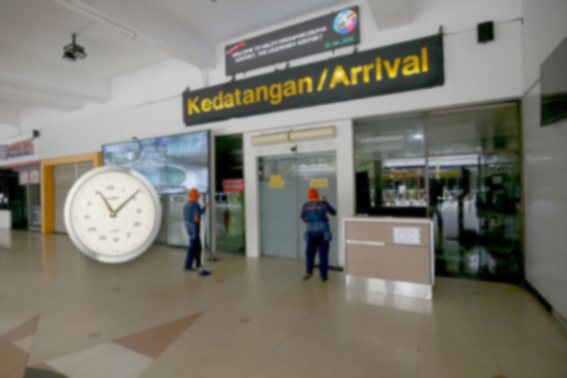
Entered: 11.09
